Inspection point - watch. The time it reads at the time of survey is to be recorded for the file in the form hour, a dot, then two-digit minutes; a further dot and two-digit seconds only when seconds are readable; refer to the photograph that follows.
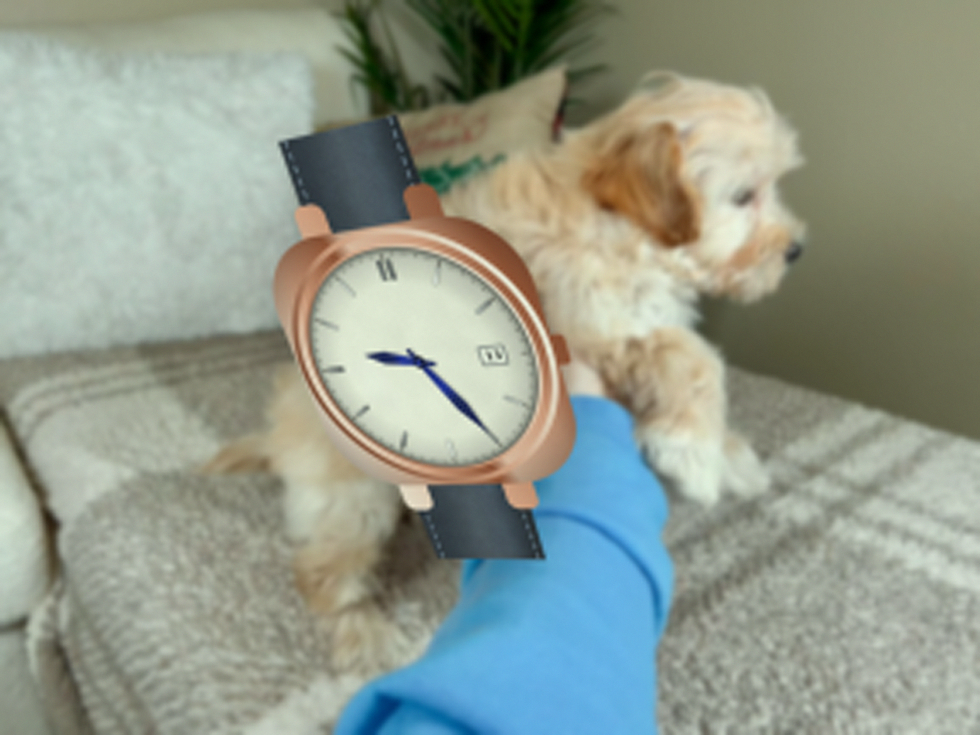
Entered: 9.25
